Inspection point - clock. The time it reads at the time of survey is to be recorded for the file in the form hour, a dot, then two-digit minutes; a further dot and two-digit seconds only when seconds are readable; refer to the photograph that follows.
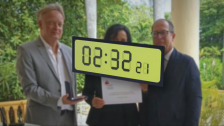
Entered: 2.32.21
